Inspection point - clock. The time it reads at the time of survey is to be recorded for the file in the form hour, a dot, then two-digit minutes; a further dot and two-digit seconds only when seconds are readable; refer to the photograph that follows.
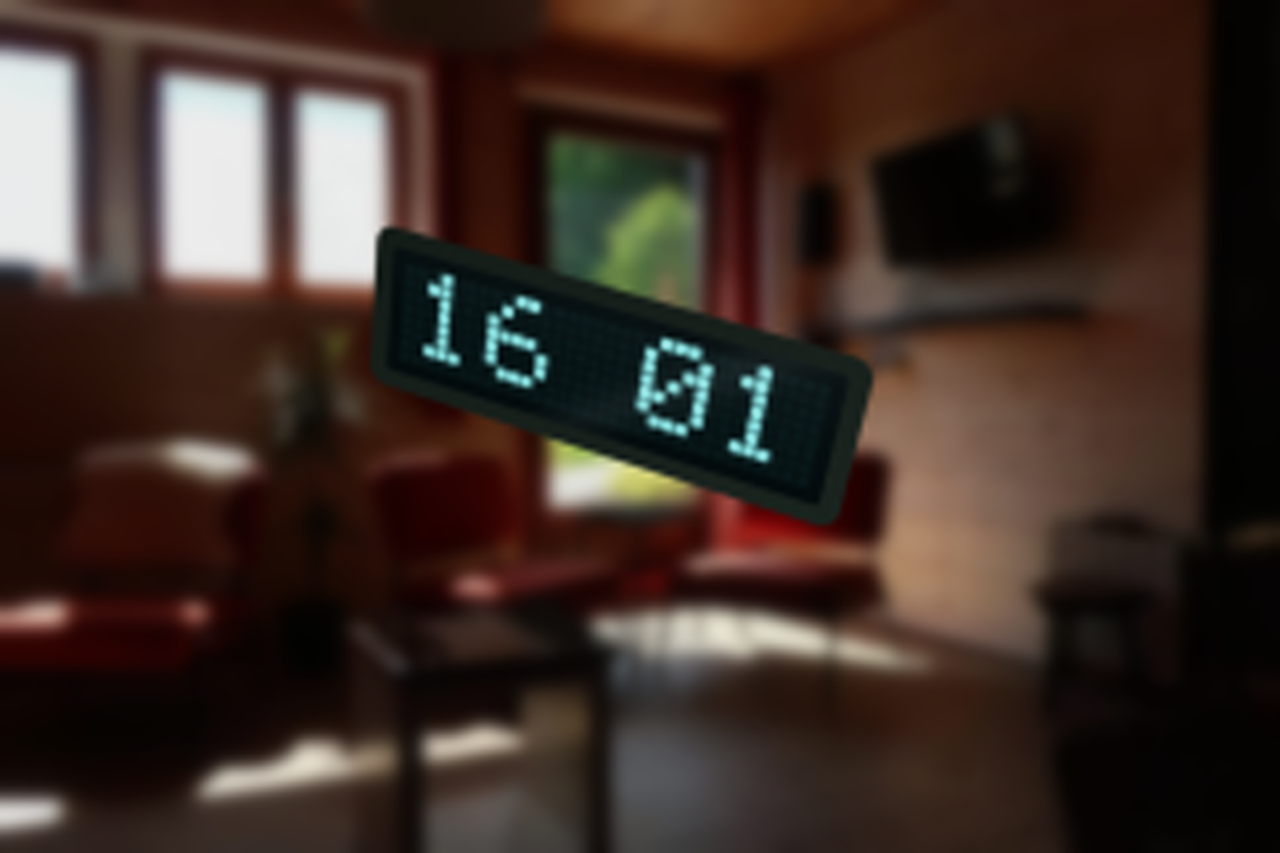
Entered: 16.01
